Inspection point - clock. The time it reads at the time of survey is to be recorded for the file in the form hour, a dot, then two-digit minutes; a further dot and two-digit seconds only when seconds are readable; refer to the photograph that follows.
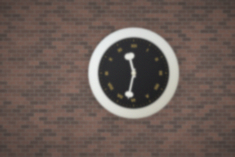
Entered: 11.32
